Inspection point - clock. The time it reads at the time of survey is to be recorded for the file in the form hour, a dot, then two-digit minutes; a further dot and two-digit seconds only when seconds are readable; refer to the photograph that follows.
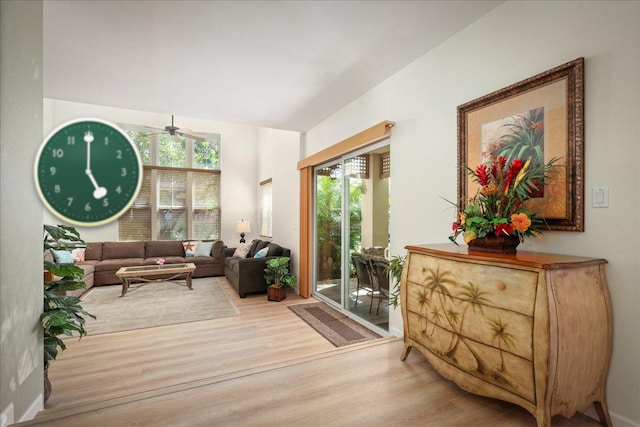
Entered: 5.00
